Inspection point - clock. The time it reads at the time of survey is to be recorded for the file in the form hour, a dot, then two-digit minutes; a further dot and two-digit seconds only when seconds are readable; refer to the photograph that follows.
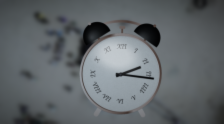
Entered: 2.16
